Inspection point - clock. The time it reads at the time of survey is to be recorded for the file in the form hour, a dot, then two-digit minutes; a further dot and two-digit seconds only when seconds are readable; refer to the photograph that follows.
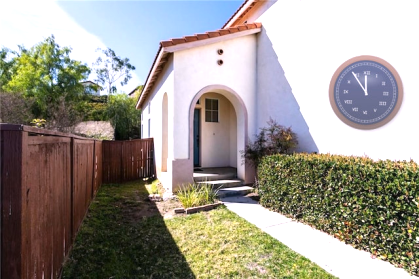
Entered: 11.54
